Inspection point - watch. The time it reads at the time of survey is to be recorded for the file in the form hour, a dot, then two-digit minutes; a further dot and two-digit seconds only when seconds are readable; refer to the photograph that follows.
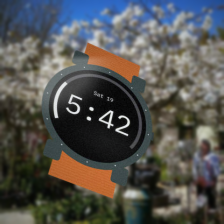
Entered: 5.42
